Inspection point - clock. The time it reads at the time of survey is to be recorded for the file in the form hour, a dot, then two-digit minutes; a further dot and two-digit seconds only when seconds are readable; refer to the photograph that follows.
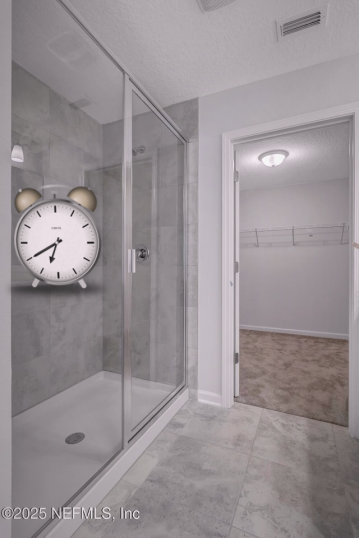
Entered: 6.40
